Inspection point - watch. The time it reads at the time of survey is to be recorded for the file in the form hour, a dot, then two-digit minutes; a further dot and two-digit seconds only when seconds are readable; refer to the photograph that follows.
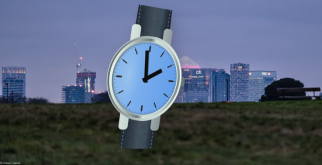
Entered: 1.59
